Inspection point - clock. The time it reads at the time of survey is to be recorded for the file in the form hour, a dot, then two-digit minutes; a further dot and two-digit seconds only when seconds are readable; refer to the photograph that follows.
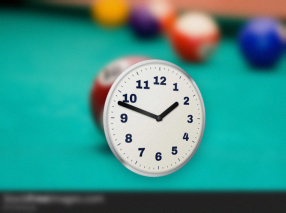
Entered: 1.48
